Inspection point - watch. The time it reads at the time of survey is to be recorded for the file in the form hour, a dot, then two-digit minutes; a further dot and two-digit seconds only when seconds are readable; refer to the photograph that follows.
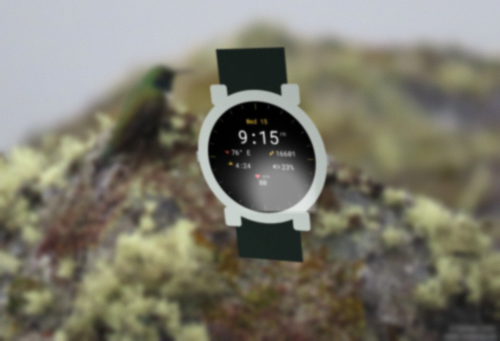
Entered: 9.15
